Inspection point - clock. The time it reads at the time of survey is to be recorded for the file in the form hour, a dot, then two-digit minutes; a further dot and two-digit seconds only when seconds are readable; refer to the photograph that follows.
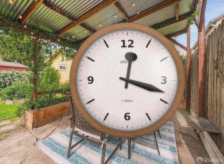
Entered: 12.18
